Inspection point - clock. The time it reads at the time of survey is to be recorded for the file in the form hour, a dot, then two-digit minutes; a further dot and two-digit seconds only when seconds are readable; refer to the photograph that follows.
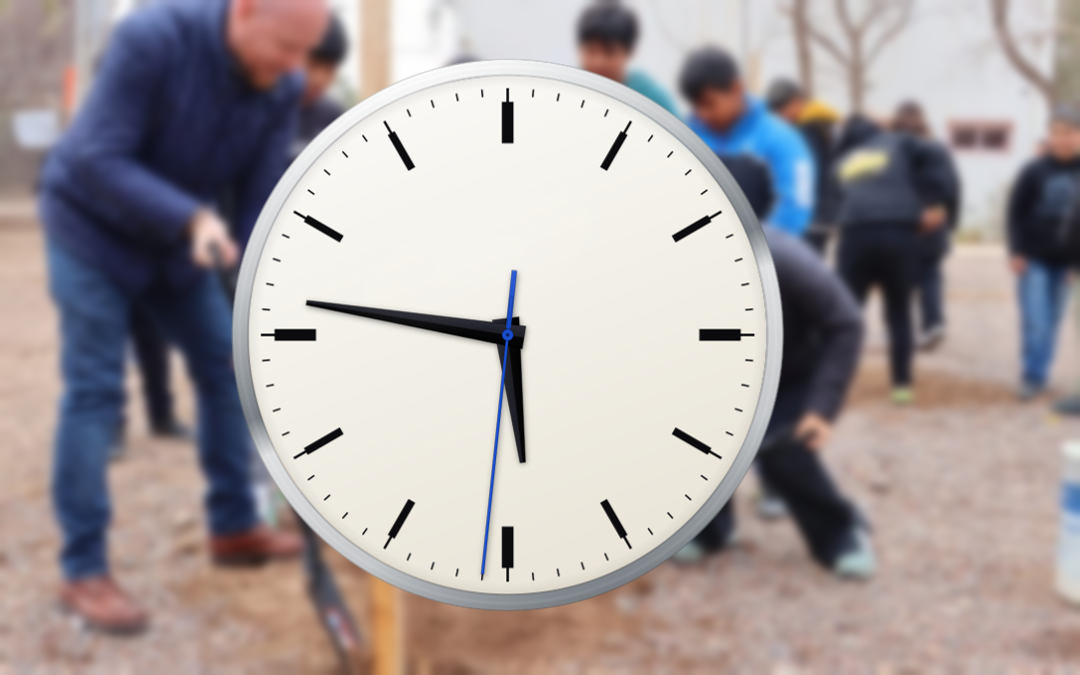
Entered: 5.46.31
